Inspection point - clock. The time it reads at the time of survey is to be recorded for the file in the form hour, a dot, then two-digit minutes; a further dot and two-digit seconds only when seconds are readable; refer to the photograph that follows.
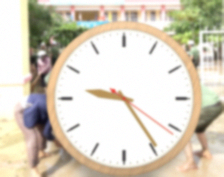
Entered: 9.24.21
